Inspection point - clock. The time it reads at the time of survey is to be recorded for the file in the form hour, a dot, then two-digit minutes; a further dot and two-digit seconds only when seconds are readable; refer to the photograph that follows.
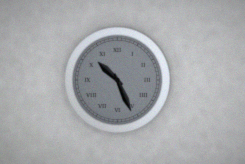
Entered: 10.26
